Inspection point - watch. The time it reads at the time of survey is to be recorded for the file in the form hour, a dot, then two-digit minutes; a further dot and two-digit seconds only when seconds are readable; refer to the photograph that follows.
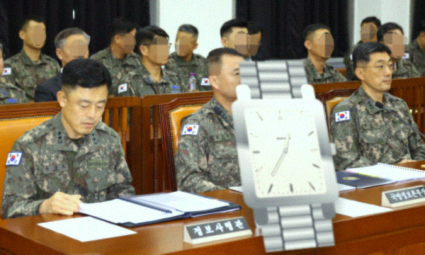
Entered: 12.36
